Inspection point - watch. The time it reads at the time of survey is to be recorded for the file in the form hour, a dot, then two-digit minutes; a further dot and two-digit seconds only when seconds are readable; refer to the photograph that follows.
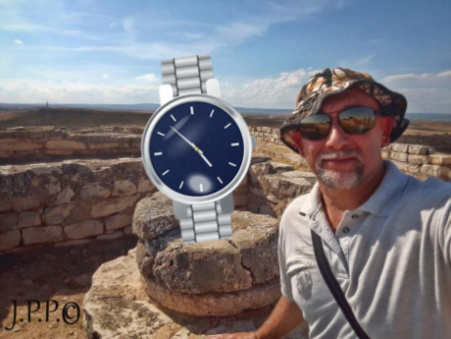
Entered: 4.53
